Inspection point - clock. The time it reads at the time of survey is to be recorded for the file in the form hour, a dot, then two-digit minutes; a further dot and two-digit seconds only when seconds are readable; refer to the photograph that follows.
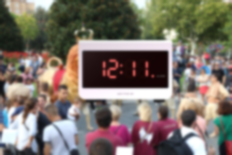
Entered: 12.11
